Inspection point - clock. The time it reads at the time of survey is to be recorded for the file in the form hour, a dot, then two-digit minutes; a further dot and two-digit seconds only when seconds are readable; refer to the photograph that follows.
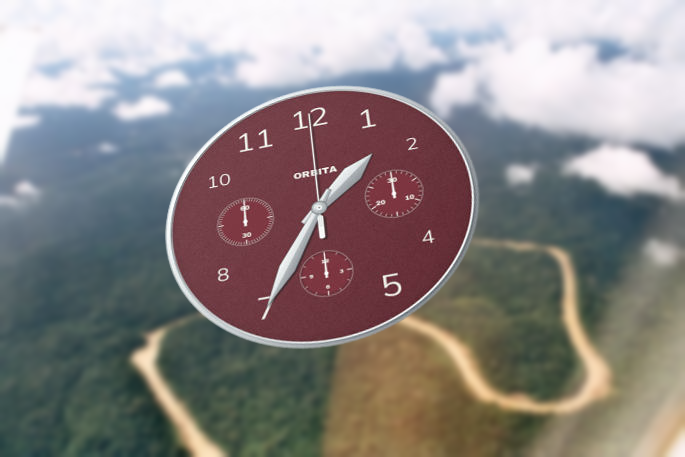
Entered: 1.35
